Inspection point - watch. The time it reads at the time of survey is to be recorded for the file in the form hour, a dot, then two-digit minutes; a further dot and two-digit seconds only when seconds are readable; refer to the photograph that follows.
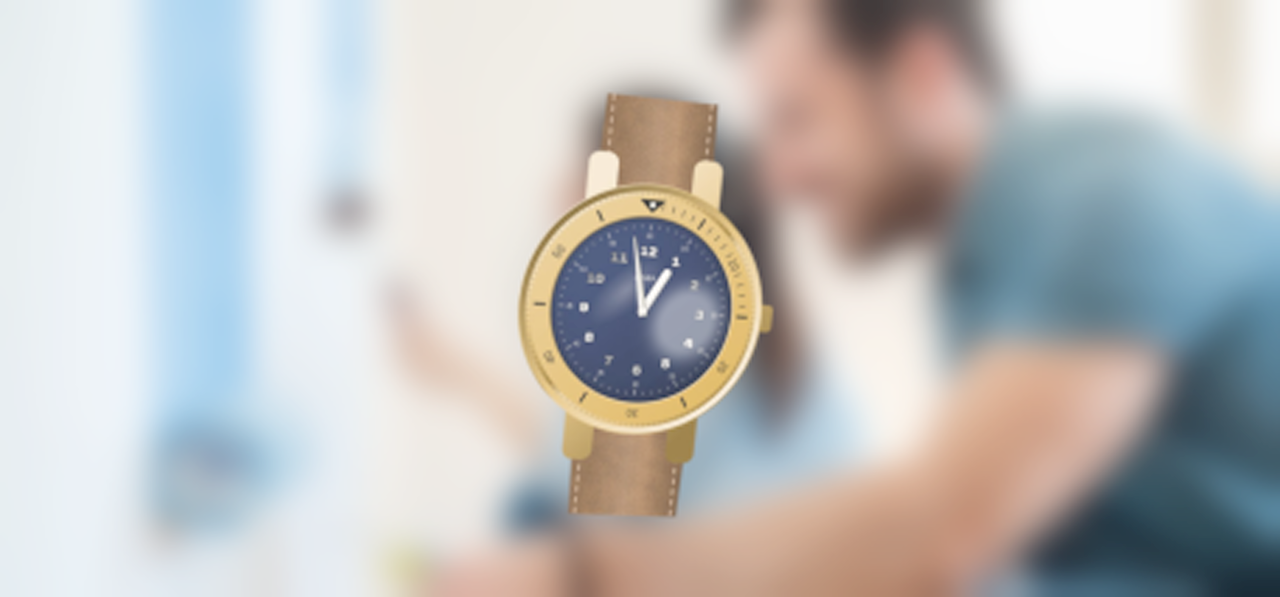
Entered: 12.58
